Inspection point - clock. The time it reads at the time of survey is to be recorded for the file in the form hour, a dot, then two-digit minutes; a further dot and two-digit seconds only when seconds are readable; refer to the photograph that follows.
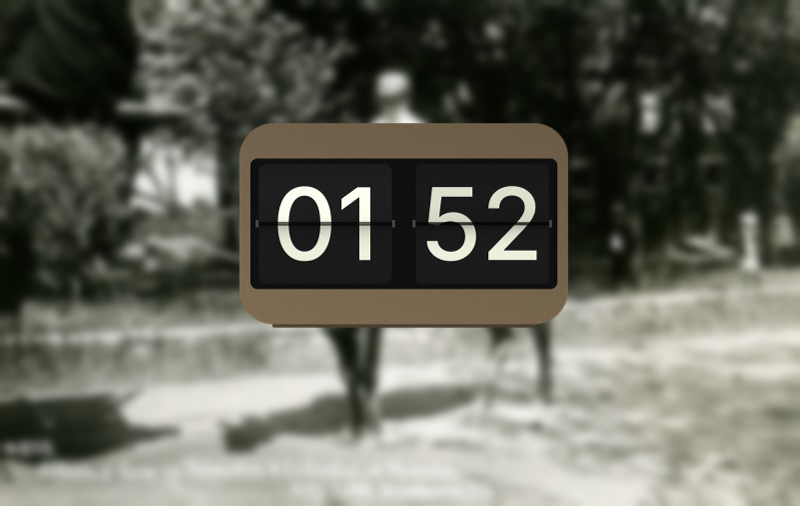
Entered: 1.52
